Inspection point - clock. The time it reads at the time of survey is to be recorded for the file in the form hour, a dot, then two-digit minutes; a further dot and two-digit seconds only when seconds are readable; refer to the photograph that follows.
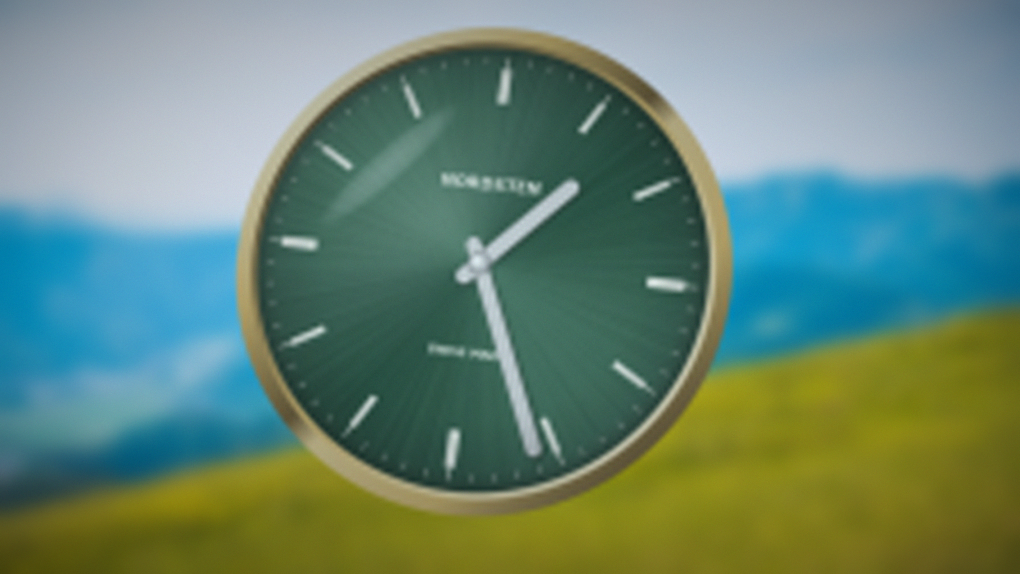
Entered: 1.26
